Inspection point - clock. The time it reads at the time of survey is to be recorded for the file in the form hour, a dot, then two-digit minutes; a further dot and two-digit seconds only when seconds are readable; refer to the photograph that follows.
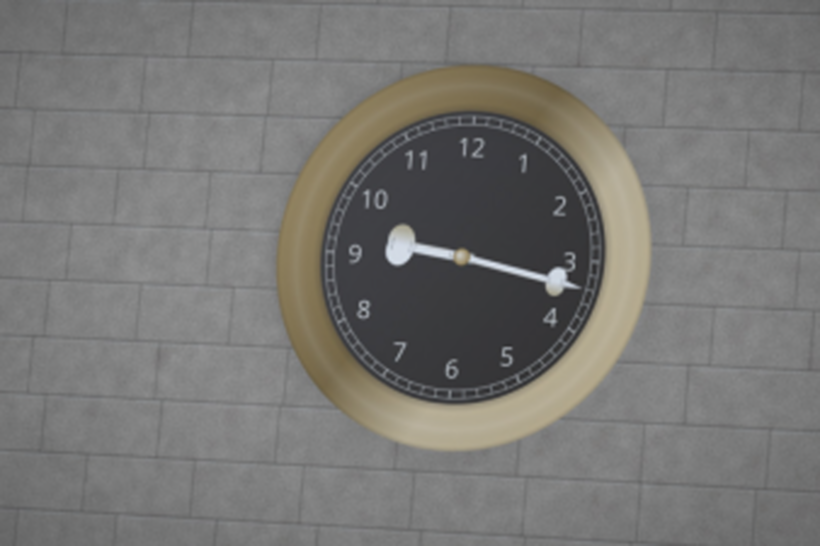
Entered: 9.17
